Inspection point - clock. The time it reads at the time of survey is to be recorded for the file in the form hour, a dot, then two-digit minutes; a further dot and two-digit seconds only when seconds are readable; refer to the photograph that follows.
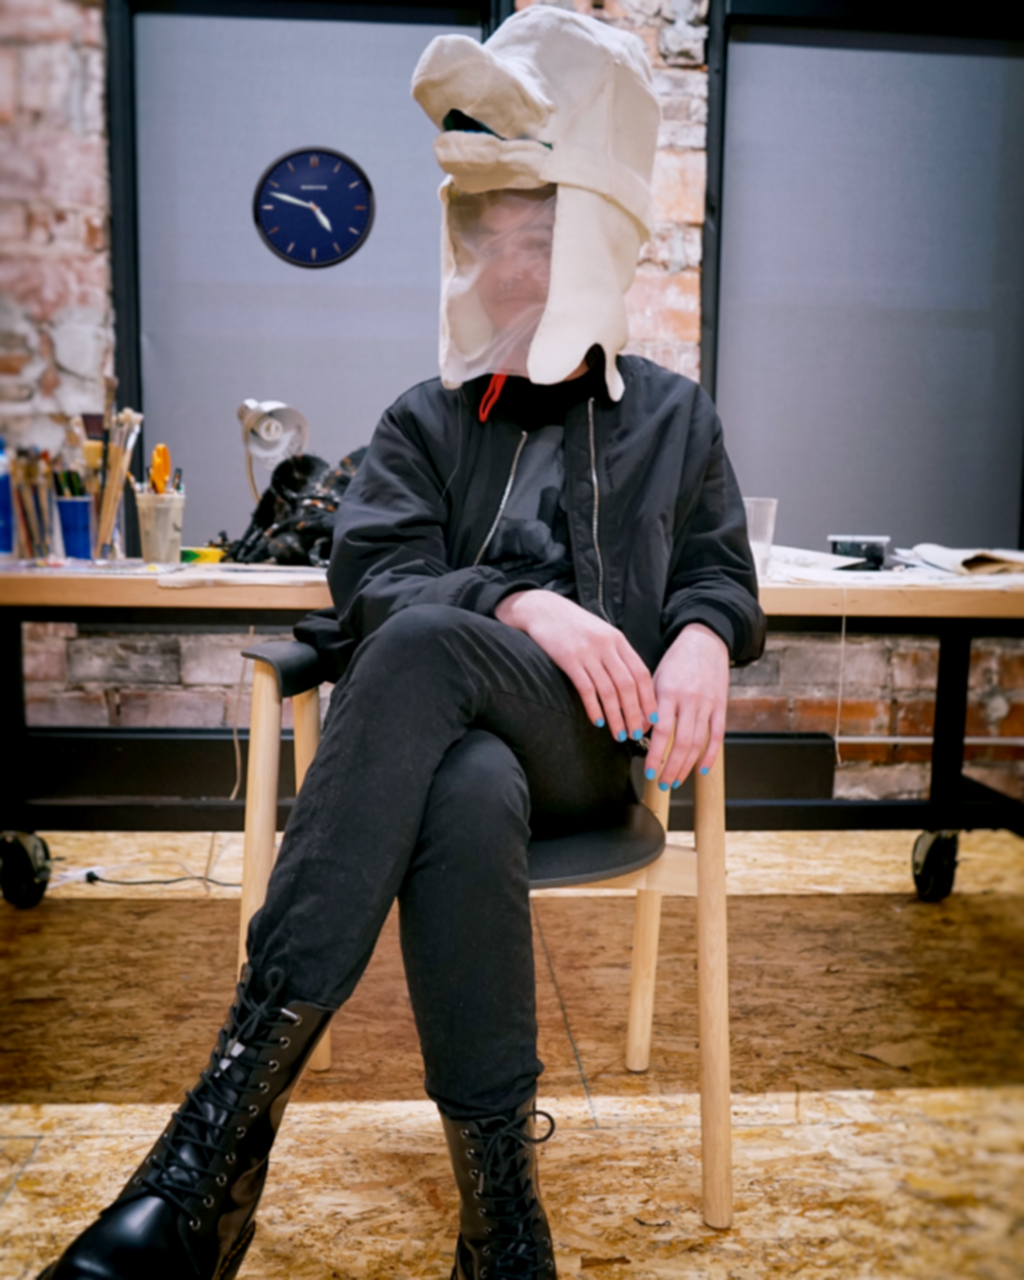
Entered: 4.48
